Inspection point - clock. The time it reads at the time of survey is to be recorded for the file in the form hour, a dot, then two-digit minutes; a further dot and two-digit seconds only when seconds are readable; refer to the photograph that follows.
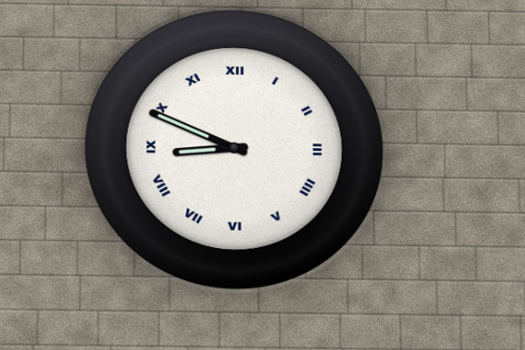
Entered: 8.49
